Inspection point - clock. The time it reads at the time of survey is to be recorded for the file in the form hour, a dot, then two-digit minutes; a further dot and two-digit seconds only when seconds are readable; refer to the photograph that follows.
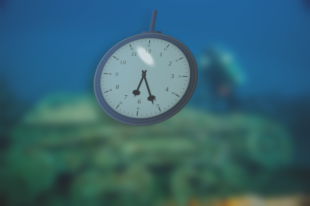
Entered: 6.26
